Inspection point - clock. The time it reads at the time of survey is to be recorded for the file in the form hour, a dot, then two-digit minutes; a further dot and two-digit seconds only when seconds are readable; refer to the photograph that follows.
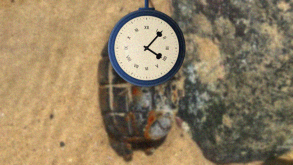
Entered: 4.07
